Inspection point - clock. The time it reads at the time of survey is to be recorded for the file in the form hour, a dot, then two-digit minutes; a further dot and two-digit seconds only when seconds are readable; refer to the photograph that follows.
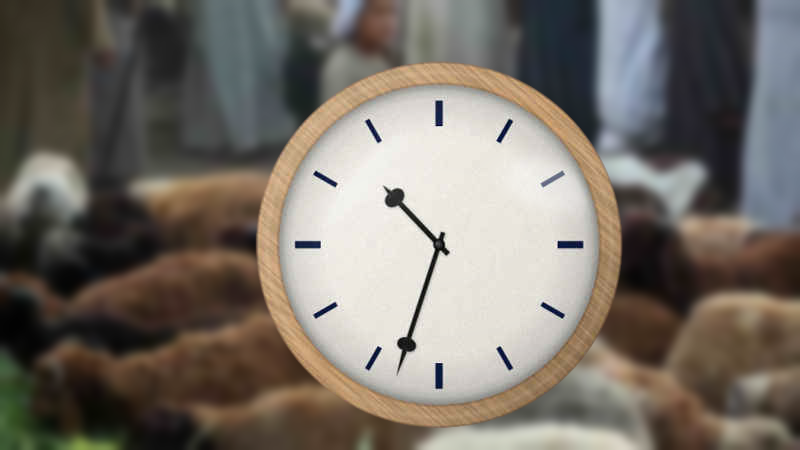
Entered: 10.33
